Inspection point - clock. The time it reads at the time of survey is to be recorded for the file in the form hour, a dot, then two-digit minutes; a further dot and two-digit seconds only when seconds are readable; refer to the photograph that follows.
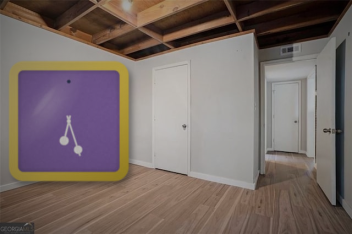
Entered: 6.27
